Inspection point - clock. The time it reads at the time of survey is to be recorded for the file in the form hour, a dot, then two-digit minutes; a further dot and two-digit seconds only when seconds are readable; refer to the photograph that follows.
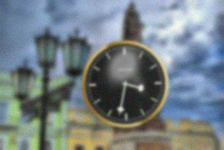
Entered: 3.32
